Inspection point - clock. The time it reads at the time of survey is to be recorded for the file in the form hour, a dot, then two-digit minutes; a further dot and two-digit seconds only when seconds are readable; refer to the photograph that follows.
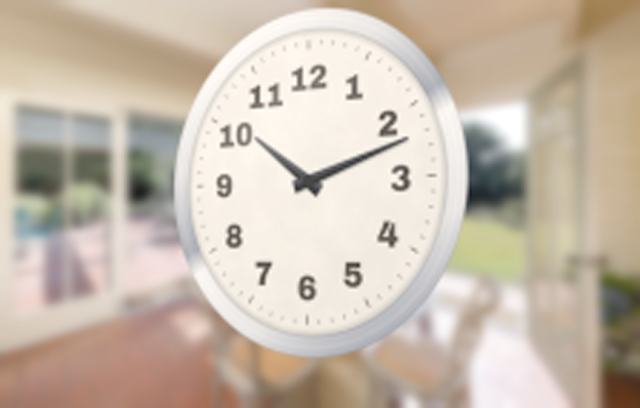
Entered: 10.12
